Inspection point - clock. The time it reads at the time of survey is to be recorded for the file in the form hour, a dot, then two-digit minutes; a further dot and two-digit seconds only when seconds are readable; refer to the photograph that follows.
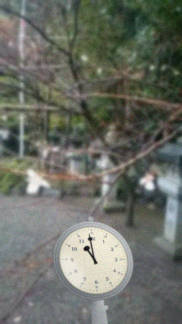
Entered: 10.59
